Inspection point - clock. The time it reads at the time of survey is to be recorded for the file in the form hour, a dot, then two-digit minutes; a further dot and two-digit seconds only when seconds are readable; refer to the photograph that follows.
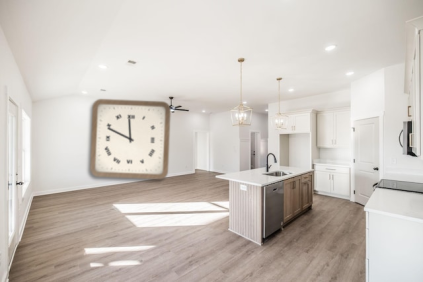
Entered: 11.49
